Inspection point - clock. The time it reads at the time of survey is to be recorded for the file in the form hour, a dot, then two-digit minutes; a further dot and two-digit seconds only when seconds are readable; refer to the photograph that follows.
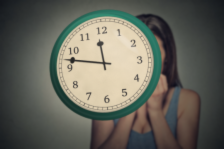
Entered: 11.47
